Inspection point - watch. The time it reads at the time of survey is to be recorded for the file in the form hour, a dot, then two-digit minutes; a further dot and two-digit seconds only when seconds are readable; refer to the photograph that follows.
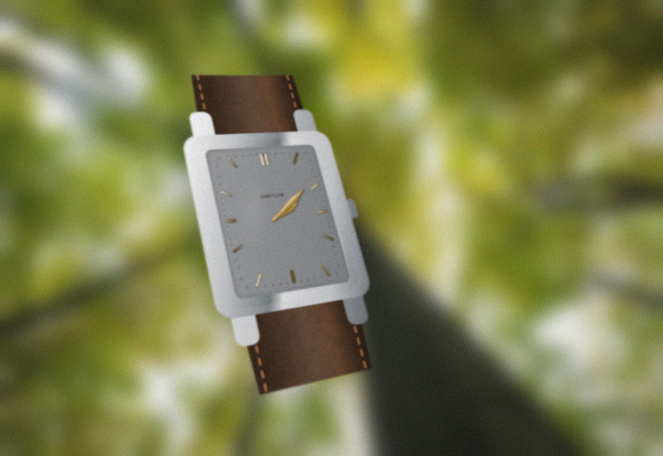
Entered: 2.09
